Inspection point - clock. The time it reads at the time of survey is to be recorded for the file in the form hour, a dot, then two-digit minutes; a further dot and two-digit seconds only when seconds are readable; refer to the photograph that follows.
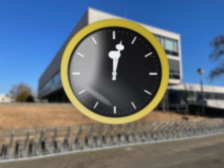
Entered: 12.02
